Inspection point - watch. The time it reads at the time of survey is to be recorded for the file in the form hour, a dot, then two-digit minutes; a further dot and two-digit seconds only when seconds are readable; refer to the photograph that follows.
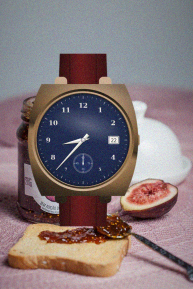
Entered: 8.37
